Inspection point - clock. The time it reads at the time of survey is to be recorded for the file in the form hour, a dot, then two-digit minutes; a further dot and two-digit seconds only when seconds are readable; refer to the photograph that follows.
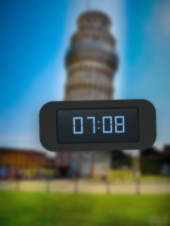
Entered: 7.08
